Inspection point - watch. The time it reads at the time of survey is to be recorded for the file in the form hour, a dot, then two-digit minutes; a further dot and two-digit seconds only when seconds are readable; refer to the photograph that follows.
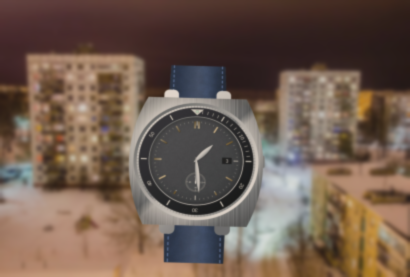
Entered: 1.29
